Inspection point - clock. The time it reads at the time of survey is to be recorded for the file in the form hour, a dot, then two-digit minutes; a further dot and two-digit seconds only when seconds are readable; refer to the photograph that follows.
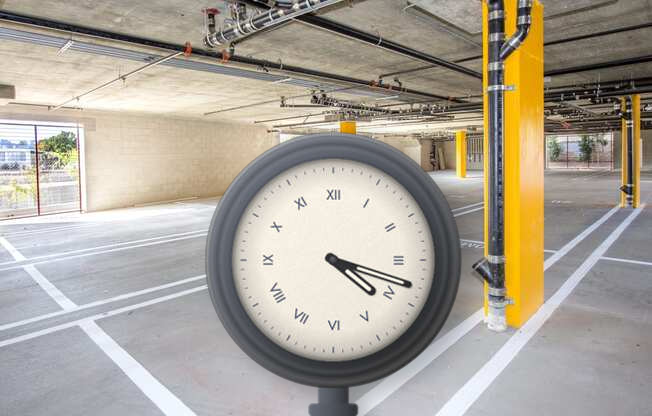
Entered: 4.18
